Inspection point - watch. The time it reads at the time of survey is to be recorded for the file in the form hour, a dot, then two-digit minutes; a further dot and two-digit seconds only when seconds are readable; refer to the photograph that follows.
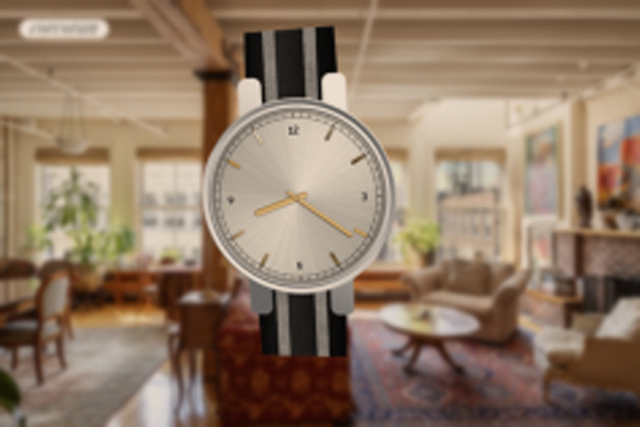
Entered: 8.21
